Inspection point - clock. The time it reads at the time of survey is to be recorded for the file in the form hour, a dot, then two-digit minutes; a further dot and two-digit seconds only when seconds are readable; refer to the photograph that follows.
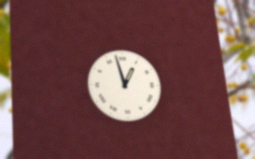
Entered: 12.58
